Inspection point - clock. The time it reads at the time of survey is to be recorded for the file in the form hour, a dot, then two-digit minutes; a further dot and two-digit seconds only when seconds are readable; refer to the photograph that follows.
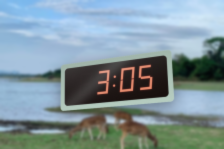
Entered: 3.05
